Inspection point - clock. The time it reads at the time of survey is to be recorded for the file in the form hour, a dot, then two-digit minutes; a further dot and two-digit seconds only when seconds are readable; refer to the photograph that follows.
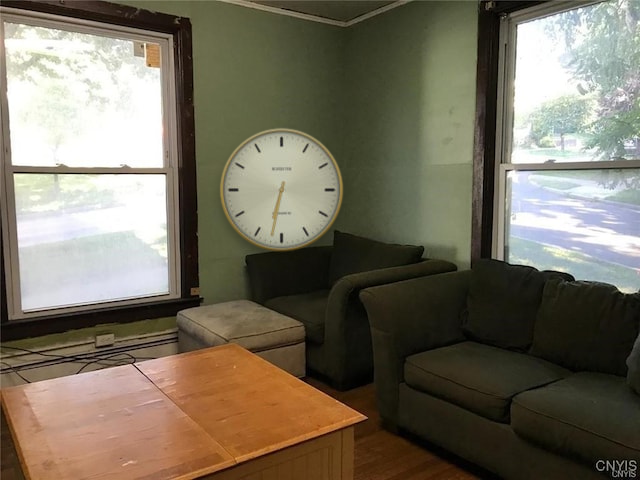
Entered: 6.32
